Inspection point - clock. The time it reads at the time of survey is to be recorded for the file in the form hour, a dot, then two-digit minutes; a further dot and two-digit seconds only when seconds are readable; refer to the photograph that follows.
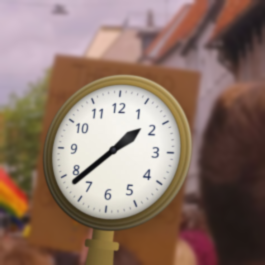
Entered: 1.38
